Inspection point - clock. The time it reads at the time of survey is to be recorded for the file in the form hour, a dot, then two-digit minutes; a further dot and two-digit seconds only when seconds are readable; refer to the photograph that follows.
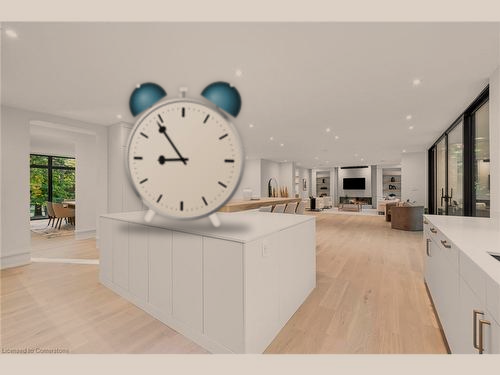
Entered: 8.54
